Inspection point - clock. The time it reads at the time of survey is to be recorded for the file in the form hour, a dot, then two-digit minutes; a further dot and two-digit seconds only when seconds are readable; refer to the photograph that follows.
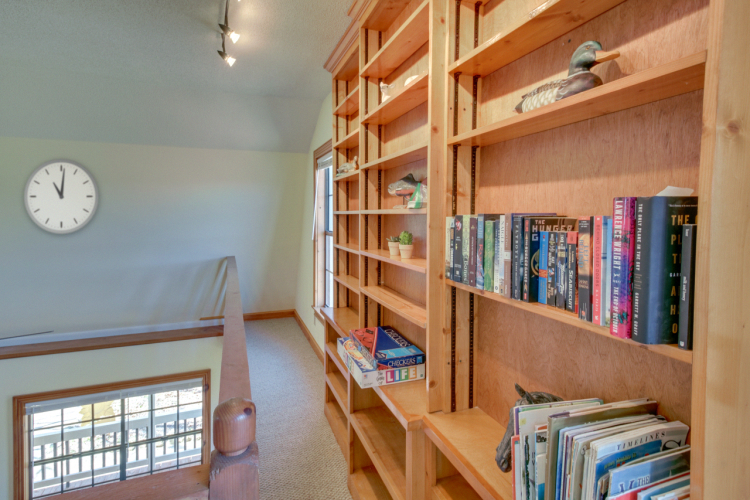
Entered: 11.01
